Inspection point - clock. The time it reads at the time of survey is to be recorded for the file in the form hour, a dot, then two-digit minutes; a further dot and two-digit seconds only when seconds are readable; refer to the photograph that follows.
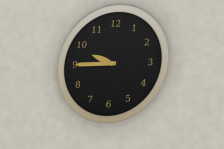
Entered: 9.45
